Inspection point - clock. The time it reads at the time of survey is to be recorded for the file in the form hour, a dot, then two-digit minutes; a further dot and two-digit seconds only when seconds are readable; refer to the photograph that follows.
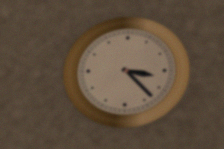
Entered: 3.23
